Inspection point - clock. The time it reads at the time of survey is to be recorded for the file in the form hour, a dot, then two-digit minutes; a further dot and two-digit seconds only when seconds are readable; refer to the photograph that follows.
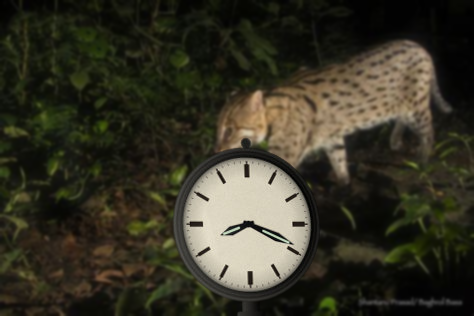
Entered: 8.19
